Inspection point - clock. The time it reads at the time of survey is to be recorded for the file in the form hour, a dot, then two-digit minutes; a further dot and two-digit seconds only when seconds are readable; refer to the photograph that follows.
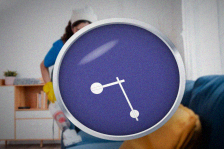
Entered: 8.26
